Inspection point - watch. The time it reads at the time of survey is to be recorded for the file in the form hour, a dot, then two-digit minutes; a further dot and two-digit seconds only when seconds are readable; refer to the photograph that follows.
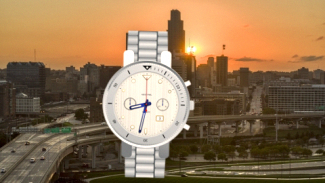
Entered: 8.32
